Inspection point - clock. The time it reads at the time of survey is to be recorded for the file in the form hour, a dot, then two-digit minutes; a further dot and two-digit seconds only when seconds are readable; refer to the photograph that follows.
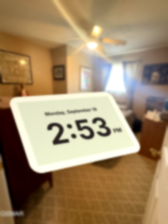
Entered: 2.53
